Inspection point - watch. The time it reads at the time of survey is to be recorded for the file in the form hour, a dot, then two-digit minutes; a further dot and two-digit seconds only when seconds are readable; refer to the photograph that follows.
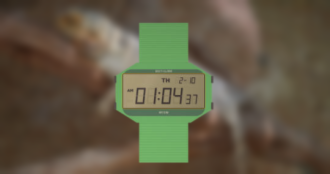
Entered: 1.04.37
